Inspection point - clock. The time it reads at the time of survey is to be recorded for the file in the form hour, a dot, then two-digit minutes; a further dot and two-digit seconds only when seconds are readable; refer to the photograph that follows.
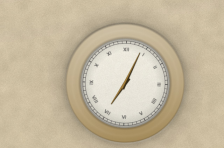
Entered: 7.04
